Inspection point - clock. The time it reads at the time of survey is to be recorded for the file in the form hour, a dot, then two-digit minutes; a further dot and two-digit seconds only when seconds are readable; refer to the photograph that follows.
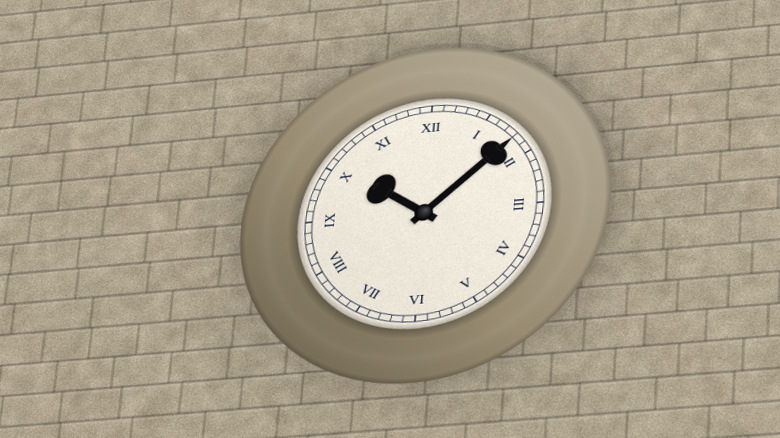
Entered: 10.08
